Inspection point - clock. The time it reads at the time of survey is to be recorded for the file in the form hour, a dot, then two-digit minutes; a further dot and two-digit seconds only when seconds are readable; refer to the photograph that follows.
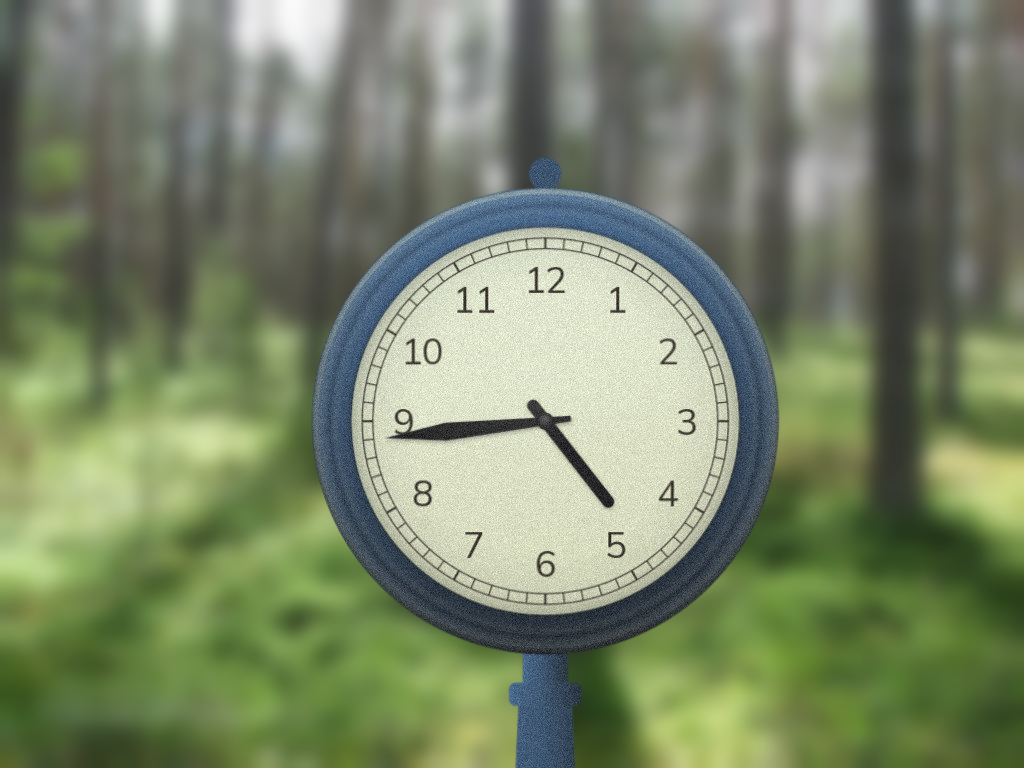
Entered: 4.44
